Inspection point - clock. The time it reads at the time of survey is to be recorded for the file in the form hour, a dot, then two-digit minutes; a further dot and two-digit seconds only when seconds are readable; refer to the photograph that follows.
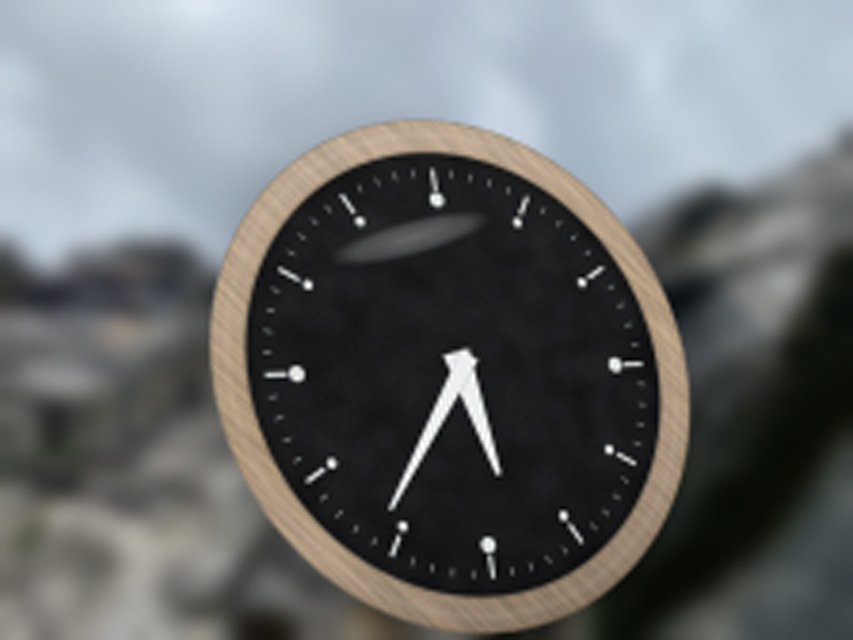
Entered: 5.36
